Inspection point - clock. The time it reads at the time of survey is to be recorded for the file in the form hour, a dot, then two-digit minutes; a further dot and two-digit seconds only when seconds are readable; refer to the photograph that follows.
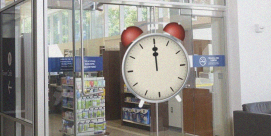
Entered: 12.00
